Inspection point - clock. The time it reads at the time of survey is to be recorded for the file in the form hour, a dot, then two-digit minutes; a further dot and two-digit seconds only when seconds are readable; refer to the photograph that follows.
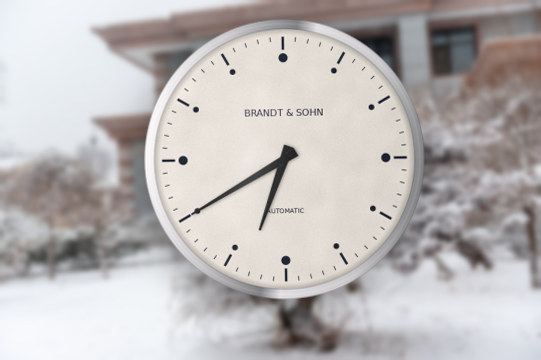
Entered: 6.40
